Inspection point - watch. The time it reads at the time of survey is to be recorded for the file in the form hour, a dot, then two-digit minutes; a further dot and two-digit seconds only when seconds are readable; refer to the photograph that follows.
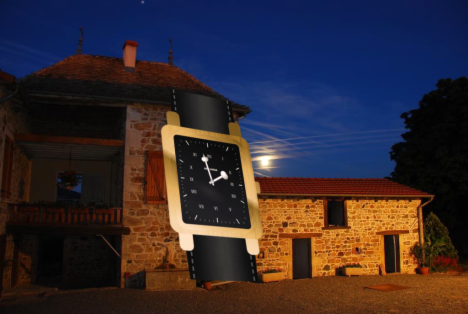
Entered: 1.58
